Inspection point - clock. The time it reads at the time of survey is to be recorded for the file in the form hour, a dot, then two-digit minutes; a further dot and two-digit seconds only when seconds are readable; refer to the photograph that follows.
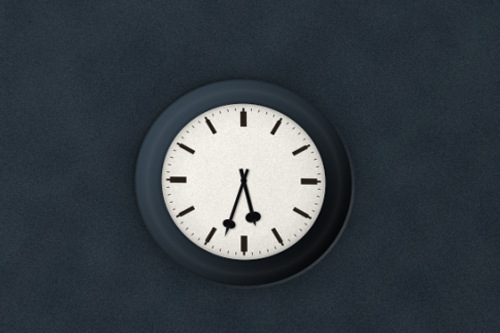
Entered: 5.33
